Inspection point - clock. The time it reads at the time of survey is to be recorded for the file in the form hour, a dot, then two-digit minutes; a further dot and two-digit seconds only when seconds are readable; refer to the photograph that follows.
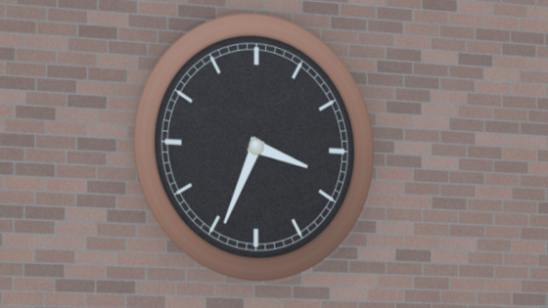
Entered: 3.34
